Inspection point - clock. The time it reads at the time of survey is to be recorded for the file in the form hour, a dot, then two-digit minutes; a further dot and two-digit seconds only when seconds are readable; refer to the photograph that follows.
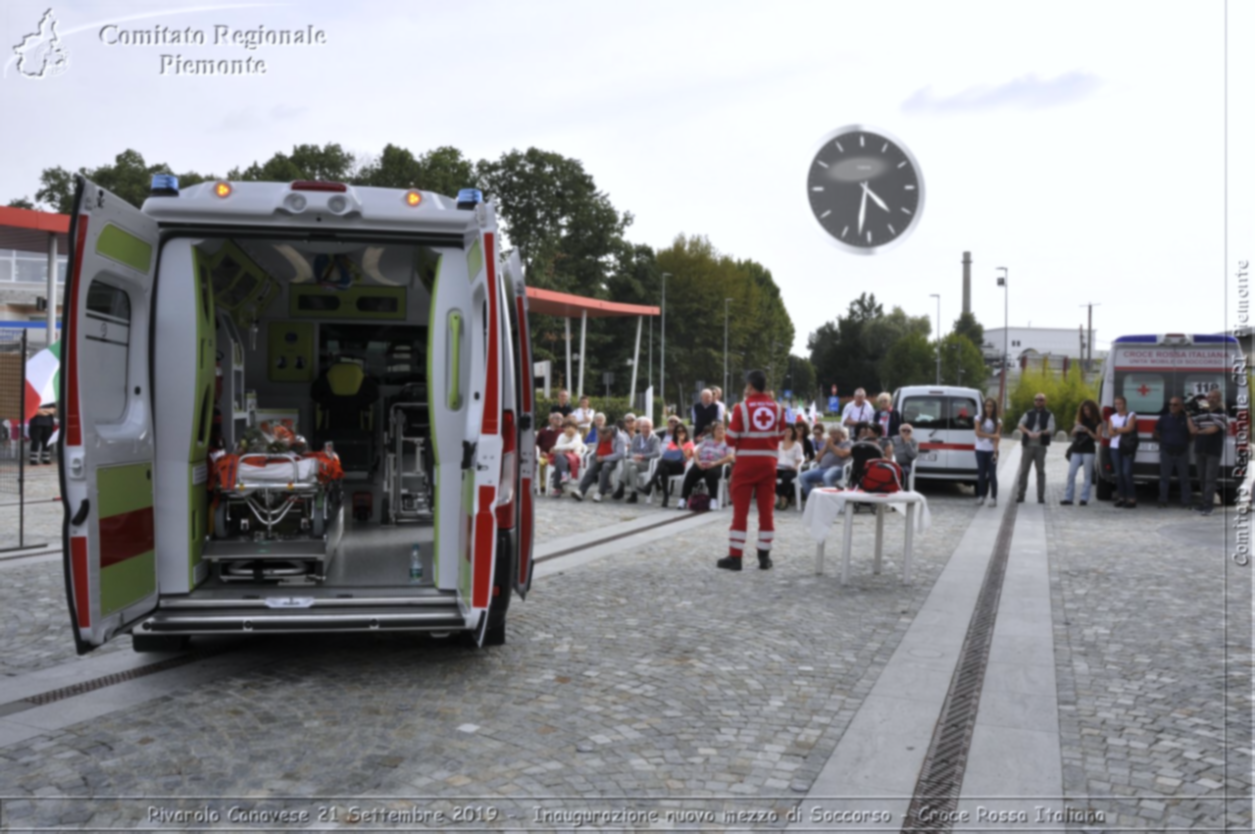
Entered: 4.32
